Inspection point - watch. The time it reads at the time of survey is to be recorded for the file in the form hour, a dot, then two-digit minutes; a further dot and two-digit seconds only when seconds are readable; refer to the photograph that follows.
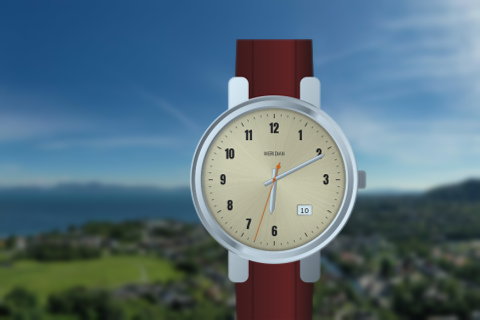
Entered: 6.10.33
